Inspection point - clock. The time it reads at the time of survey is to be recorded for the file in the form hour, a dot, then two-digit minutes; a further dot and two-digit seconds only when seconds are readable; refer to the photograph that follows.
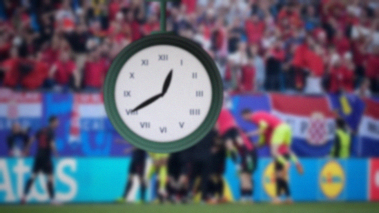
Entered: 12.40
